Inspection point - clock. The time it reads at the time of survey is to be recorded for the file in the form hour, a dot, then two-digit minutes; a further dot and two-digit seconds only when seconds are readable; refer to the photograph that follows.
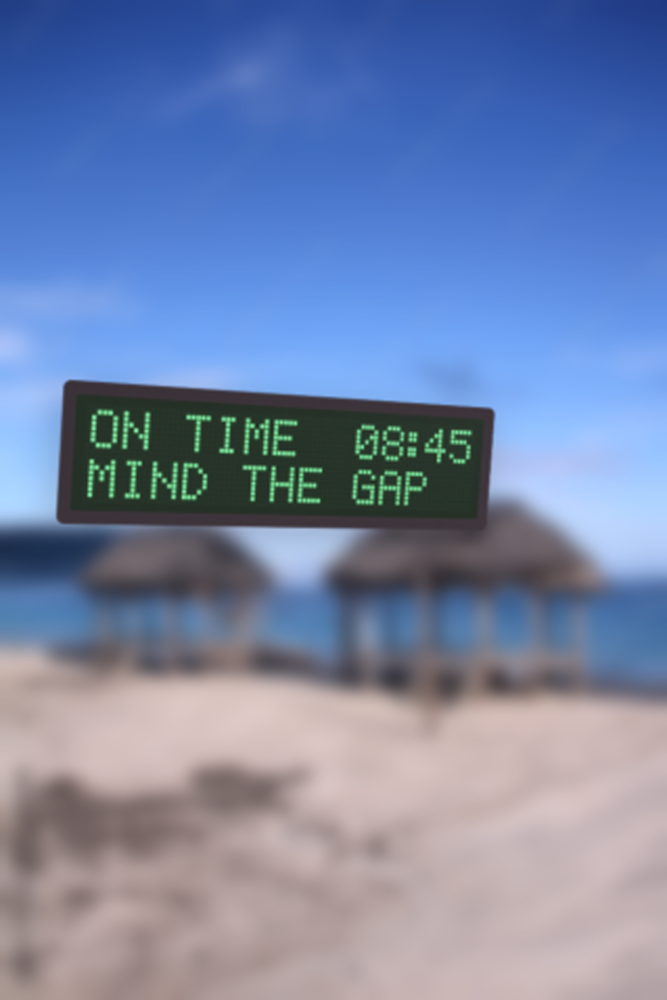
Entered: 8.45
